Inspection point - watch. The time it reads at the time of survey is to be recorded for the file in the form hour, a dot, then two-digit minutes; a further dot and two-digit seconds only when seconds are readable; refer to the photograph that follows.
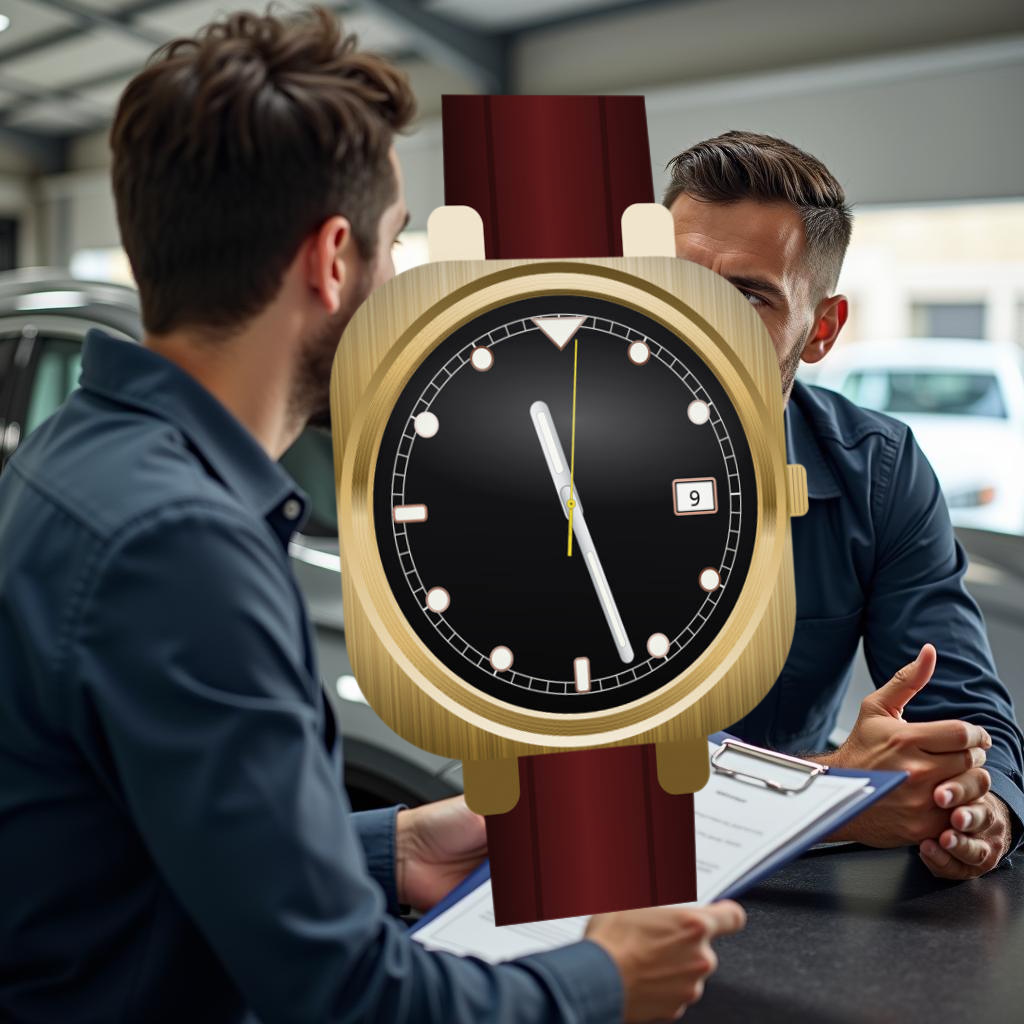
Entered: 11.27.01
